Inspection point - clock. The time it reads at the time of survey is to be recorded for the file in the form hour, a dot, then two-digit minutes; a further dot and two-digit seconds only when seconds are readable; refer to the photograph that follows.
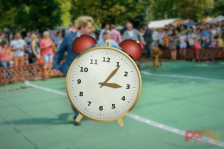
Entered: 3.06
